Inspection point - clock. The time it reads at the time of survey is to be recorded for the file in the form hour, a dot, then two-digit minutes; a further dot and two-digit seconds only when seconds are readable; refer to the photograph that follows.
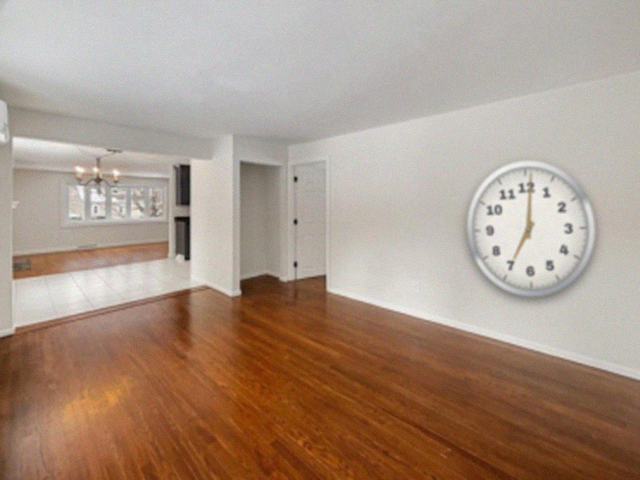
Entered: 7.01
